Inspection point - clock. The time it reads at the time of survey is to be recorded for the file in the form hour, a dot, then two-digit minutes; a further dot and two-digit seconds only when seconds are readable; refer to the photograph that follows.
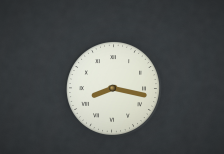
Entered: 8.17
